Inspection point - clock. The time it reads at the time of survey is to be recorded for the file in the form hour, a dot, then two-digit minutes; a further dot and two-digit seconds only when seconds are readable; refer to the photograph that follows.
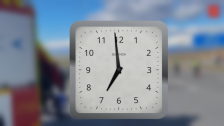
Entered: 6.59
